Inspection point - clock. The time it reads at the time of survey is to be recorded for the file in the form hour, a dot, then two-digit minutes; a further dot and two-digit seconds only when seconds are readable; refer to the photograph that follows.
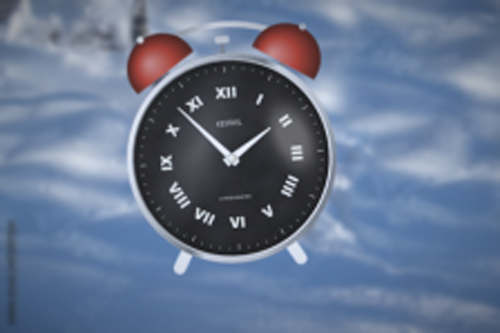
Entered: 1.53
